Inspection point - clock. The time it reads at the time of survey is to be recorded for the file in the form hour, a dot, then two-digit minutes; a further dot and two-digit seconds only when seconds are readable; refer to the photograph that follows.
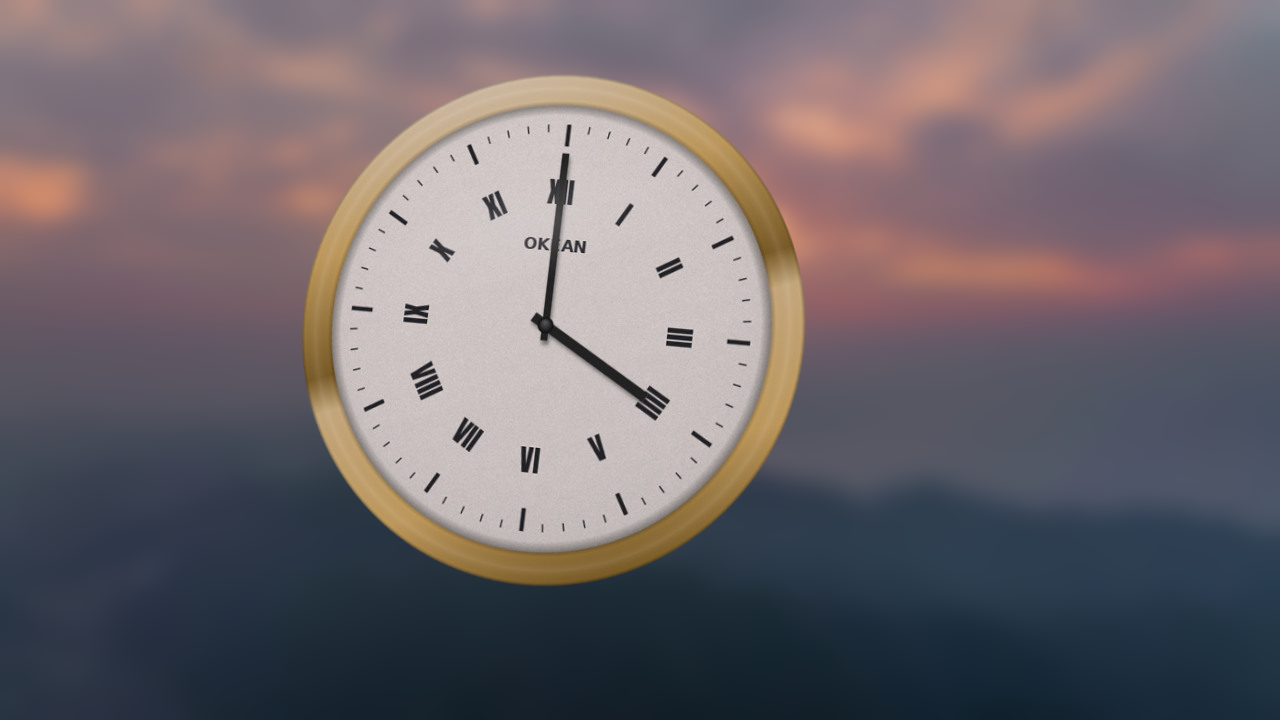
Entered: 4.00
